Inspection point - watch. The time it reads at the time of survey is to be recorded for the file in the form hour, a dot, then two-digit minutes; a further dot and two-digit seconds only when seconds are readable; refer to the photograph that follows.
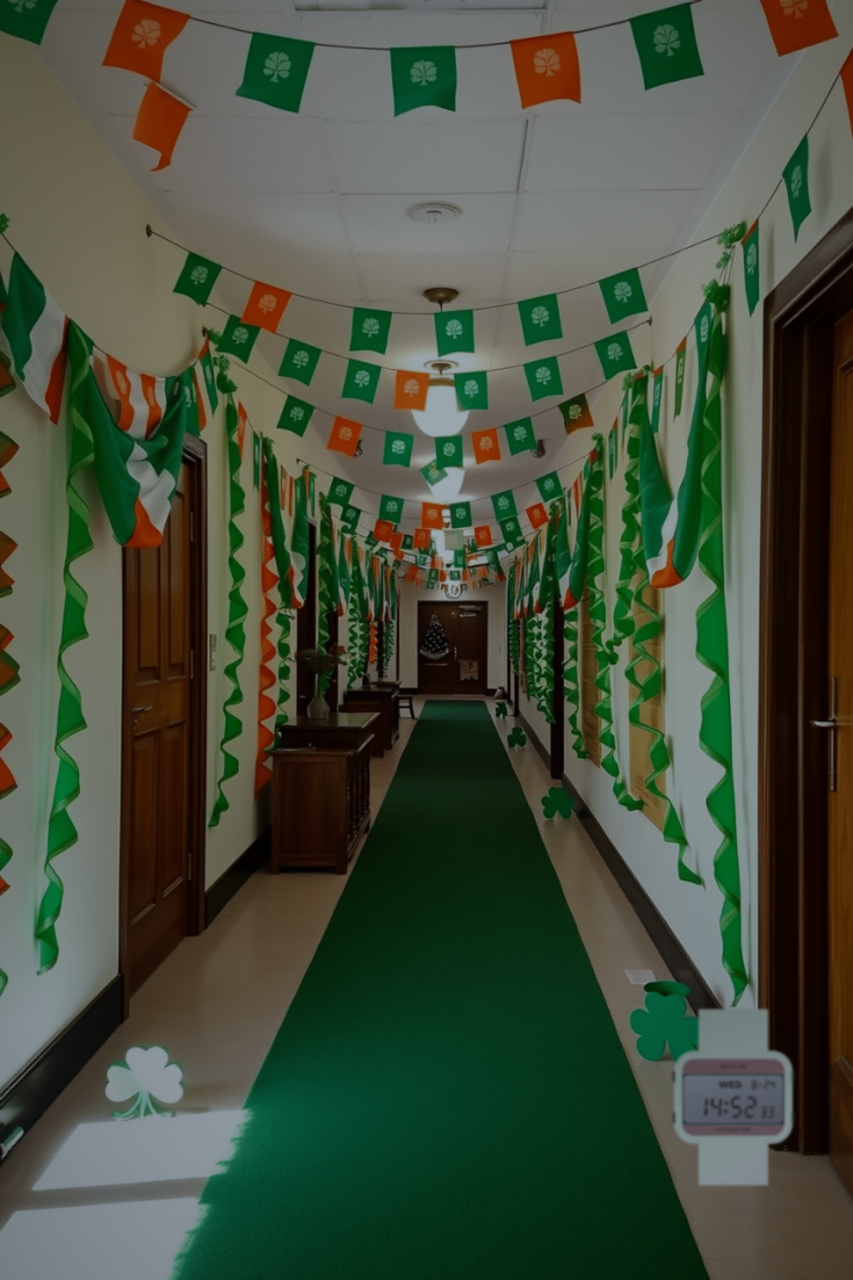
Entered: 14.52
